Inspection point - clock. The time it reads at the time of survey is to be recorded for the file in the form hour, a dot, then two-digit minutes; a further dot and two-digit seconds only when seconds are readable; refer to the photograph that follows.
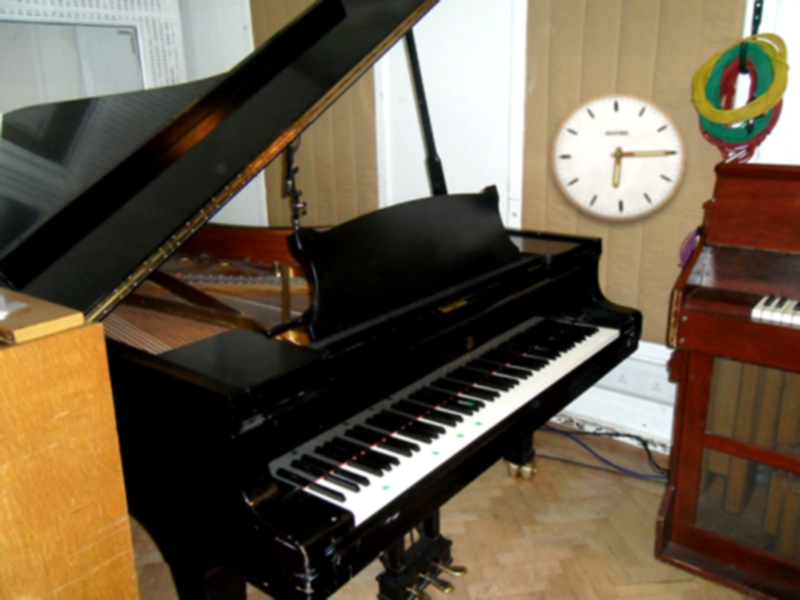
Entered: 6.15
